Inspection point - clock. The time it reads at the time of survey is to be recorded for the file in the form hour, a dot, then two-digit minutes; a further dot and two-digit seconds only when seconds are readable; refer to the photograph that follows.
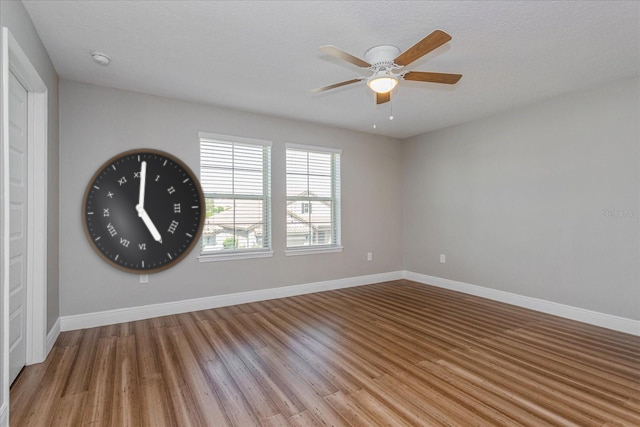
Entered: 5.01
